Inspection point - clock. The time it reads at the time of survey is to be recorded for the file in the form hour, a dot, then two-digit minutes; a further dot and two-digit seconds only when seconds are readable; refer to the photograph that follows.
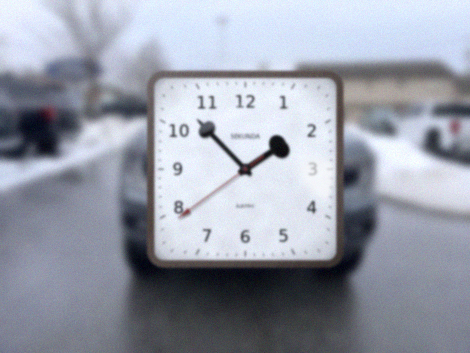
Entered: 1.52.39
